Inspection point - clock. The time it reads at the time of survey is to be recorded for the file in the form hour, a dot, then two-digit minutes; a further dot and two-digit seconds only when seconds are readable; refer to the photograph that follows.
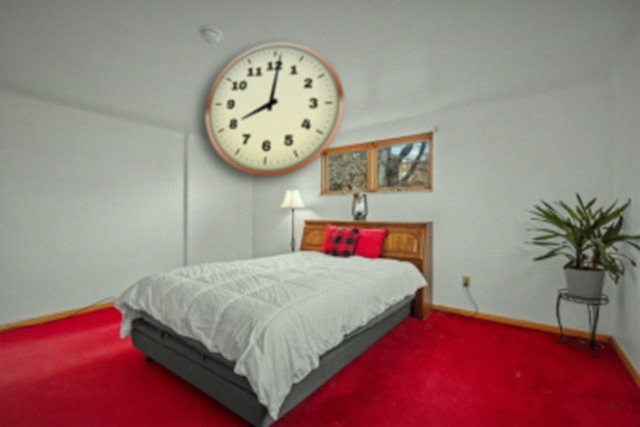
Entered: 8.01
